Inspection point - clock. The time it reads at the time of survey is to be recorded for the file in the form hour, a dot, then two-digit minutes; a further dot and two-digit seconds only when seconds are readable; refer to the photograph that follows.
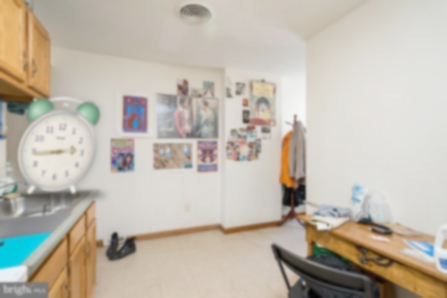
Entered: 2.44
